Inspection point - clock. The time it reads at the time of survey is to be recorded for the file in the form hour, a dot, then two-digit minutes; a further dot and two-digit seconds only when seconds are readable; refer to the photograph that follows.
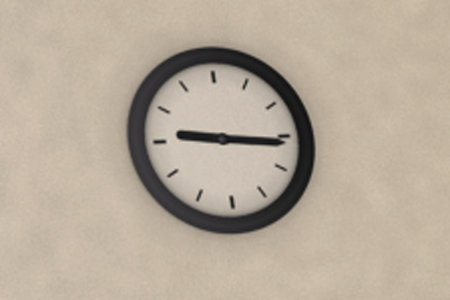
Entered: 9.16
